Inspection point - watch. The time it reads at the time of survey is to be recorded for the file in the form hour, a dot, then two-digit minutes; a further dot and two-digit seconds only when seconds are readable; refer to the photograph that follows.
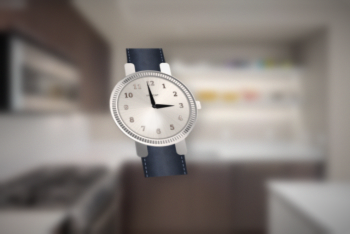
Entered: 2.59
